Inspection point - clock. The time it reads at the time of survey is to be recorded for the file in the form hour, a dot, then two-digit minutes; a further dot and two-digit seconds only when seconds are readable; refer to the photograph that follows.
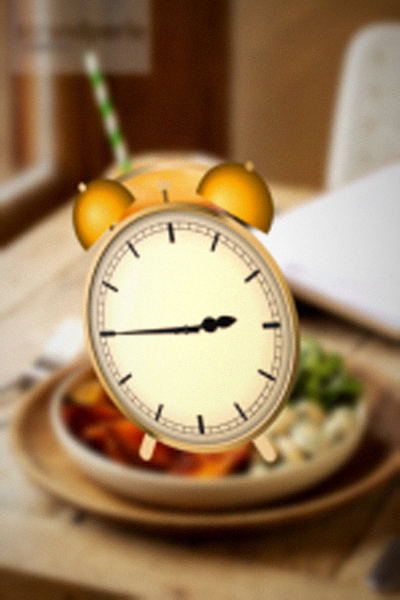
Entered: 2.45
